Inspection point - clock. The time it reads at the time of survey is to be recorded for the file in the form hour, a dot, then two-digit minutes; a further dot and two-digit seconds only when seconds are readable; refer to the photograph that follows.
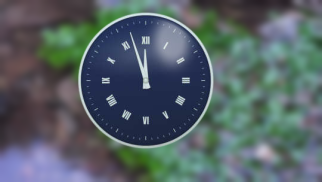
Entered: 11.57
